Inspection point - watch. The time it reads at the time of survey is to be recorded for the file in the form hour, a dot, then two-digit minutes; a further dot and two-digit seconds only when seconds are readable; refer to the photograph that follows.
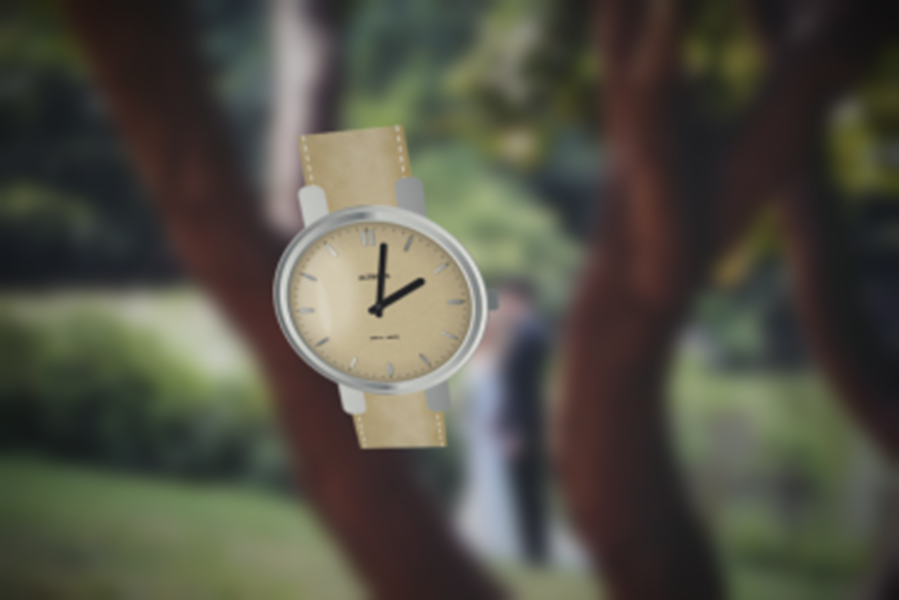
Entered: 2.02
